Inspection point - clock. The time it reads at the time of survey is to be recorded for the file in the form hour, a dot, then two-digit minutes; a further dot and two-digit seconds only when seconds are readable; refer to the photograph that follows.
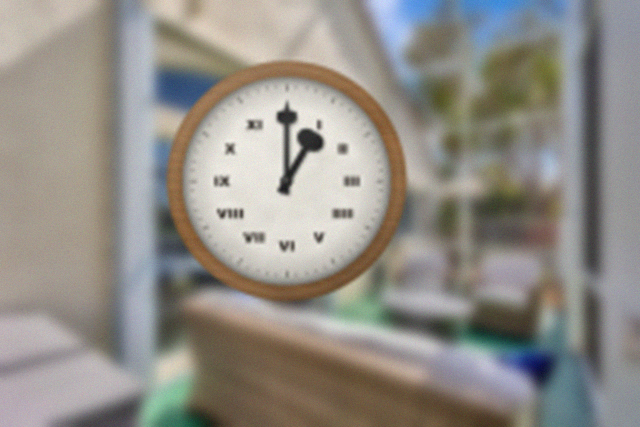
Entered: 1.00
